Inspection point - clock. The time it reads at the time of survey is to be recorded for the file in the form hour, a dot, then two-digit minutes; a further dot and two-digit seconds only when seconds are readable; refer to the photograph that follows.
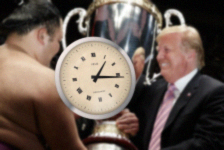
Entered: 1.16
